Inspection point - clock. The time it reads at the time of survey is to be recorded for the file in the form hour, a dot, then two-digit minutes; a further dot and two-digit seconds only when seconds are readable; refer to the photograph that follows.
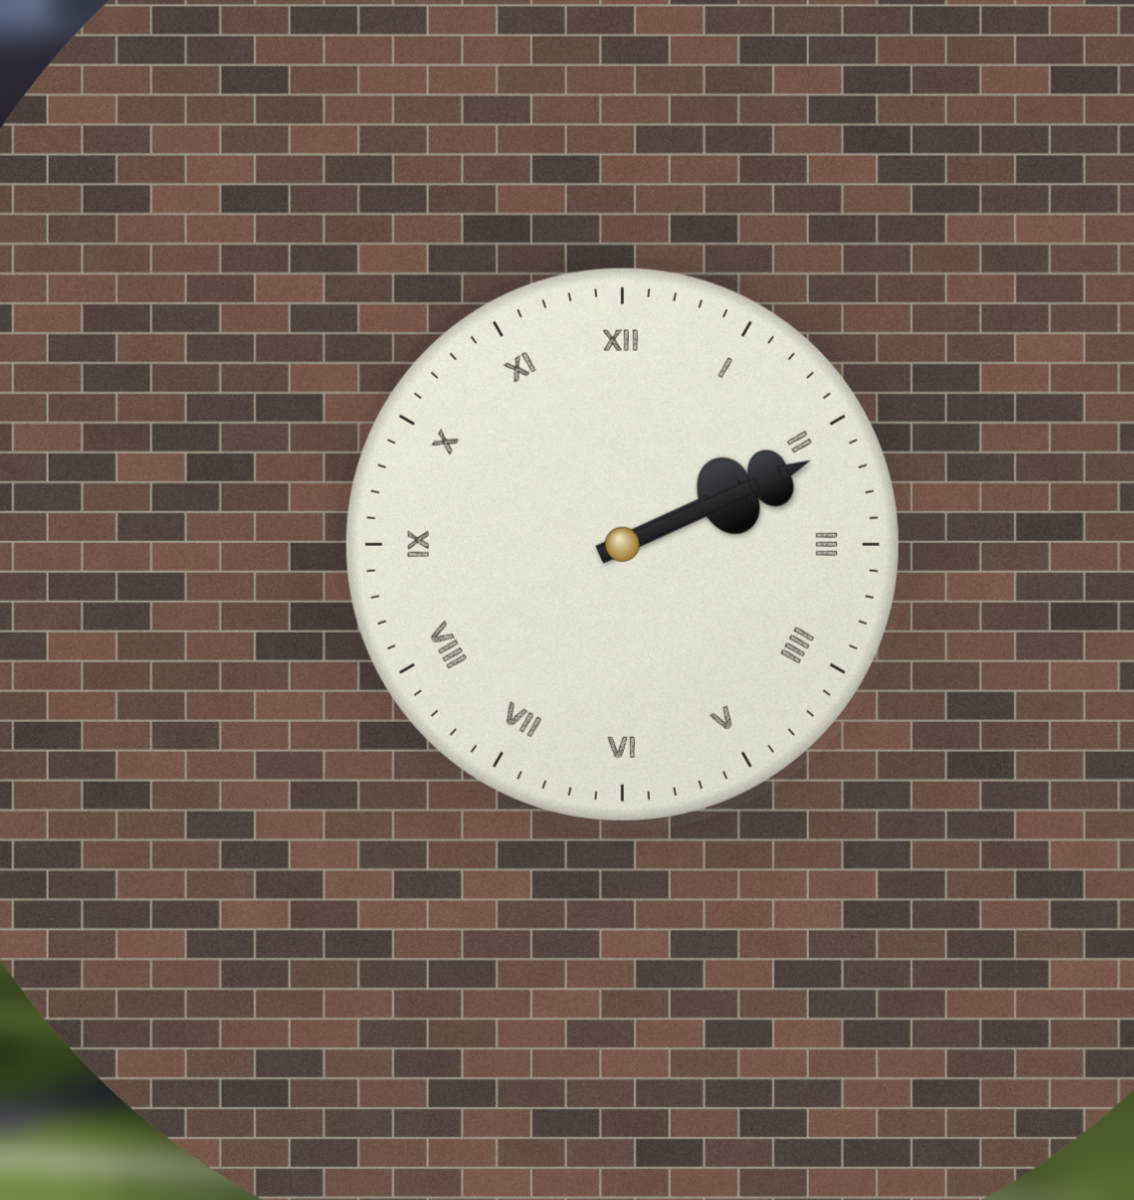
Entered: 2.11
